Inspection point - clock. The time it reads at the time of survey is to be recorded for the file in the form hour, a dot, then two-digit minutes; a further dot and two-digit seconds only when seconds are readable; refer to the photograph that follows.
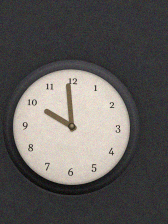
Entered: 9.59
